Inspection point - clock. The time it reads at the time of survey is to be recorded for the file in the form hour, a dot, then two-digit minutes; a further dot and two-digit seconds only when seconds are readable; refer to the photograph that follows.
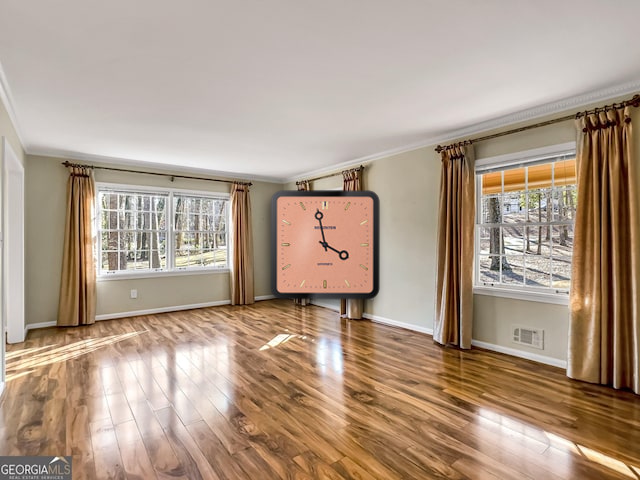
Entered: 3.58
